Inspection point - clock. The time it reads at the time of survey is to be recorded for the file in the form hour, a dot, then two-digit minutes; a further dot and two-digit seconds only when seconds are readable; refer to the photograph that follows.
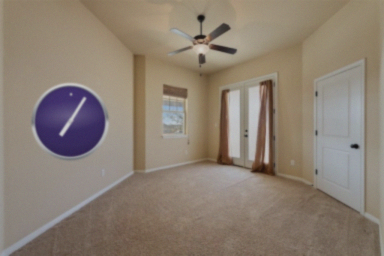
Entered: 7.05
